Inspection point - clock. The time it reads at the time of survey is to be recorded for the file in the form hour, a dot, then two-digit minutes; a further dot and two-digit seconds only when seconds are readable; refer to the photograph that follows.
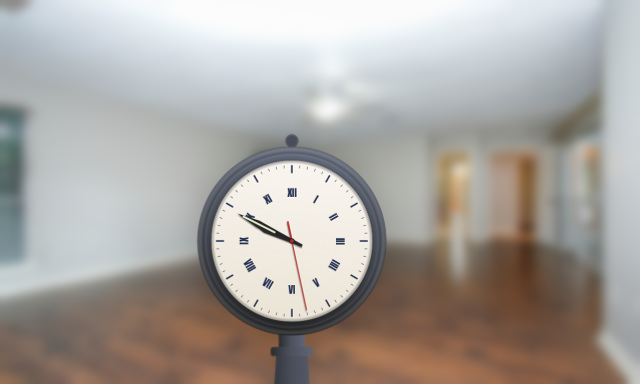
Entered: 9.49.28
